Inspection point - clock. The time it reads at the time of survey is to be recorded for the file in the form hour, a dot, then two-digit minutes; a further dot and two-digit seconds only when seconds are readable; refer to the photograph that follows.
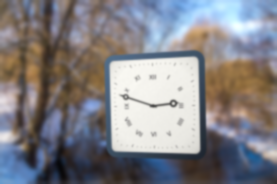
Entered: 2.48
